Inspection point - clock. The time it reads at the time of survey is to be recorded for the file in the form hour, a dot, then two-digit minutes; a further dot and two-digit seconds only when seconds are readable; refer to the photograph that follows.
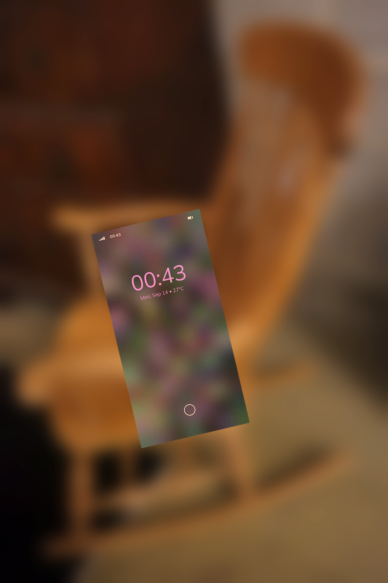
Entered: 0.43
